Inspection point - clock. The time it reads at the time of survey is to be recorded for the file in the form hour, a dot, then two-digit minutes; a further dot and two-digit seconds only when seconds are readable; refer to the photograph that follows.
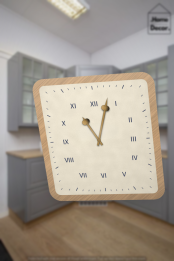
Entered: 11.03
